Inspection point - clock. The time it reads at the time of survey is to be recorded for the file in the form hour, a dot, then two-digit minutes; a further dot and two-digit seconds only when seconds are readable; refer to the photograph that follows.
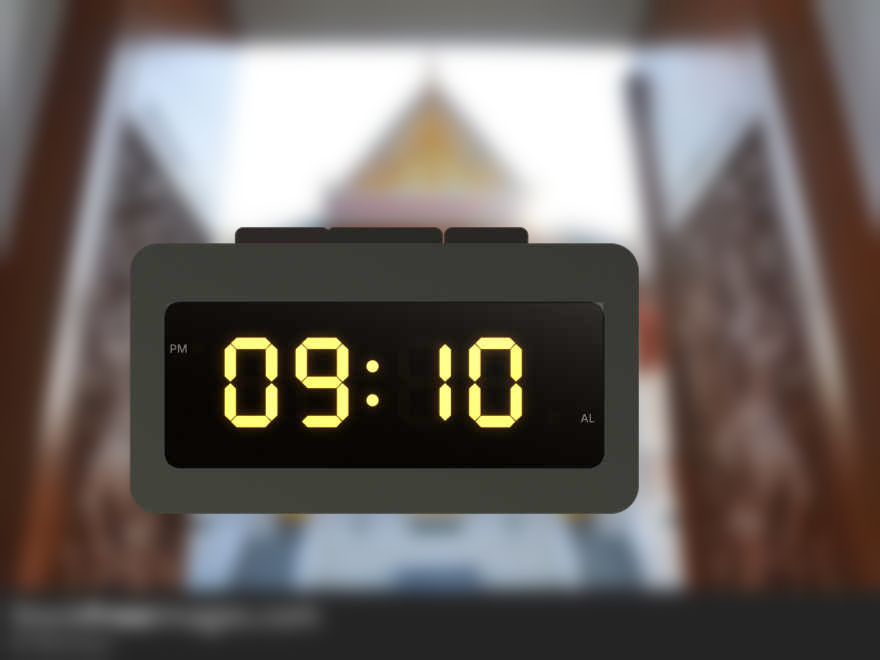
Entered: 9.10
